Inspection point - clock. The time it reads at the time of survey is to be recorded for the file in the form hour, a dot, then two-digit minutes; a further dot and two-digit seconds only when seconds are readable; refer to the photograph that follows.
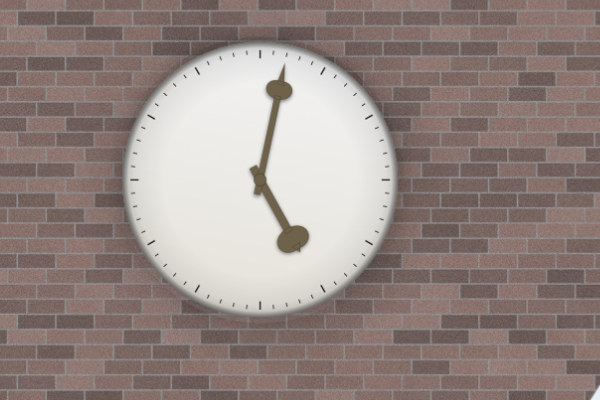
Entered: 5.02
